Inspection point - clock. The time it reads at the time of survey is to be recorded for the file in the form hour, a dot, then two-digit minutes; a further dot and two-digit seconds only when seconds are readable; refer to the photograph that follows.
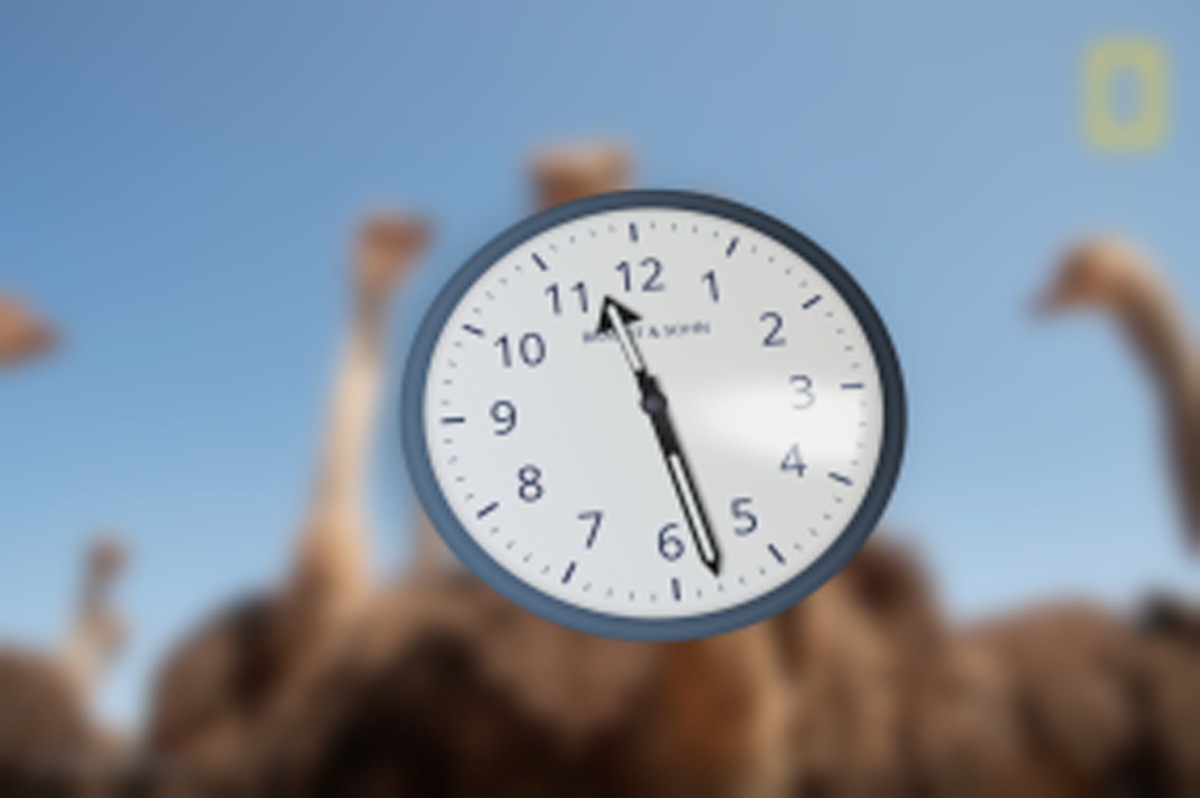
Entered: 11.28
